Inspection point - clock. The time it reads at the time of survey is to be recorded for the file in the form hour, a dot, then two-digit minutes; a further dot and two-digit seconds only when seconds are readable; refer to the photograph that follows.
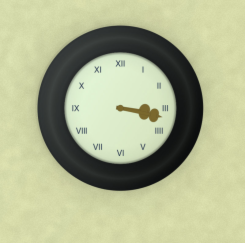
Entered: 3.17
